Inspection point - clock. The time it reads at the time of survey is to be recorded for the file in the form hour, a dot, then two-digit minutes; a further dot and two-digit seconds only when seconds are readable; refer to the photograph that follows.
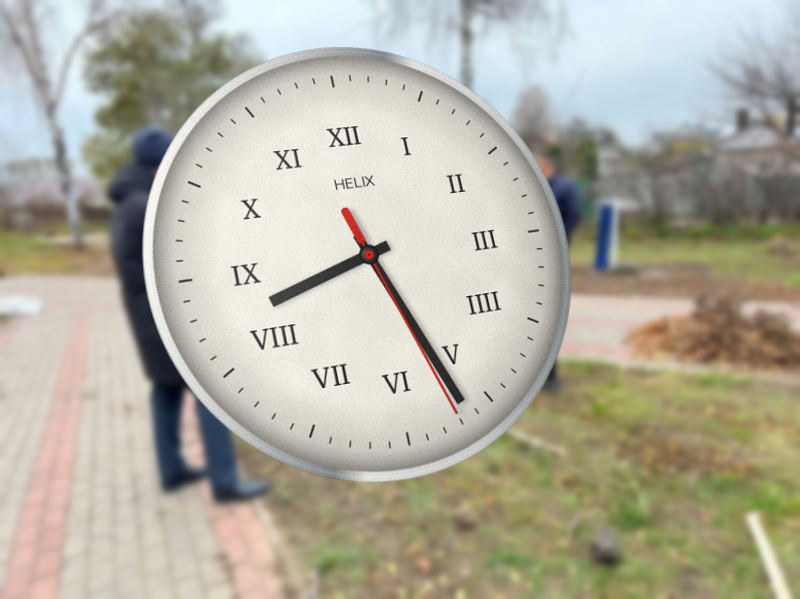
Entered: 8.26.27
